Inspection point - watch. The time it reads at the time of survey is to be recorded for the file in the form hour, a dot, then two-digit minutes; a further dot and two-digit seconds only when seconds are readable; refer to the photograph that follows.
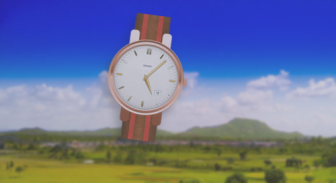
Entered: 5.07
